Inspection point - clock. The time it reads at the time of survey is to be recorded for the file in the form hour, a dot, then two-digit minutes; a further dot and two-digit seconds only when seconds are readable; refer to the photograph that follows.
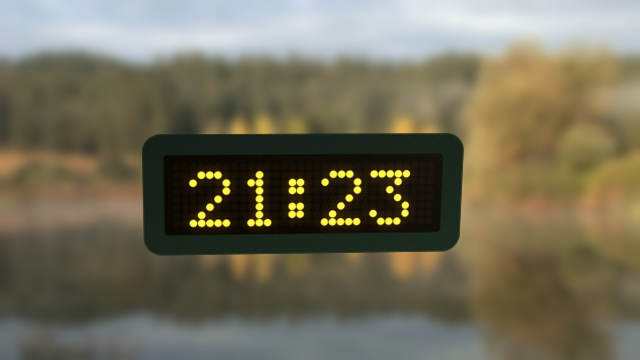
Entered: 21.23
